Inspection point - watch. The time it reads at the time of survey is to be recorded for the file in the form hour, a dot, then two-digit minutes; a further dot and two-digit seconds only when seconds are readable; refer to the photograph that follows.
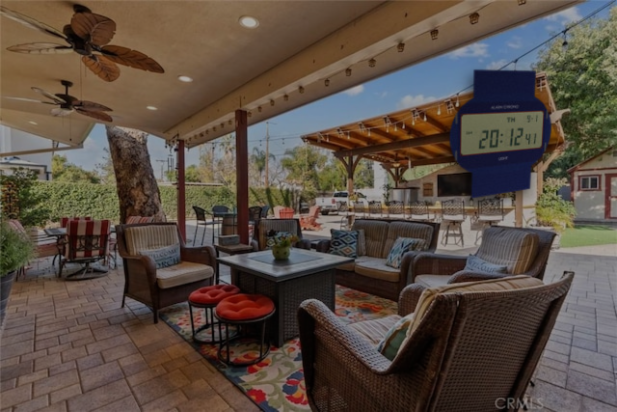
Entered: 20.12.41
